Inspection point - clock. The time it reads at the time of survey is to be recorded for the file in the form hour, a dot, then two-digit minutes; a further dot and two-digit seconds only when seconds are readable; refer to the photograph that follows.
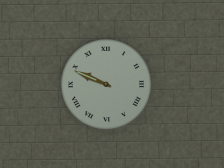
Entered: 9.49
